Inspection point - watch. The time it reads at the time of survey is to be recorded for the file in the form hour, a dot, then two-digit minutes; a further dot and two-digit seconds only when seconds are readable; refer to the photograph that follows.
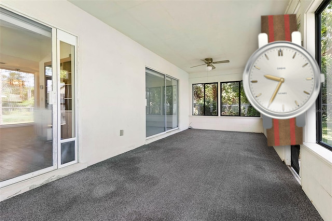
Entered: 9.35
